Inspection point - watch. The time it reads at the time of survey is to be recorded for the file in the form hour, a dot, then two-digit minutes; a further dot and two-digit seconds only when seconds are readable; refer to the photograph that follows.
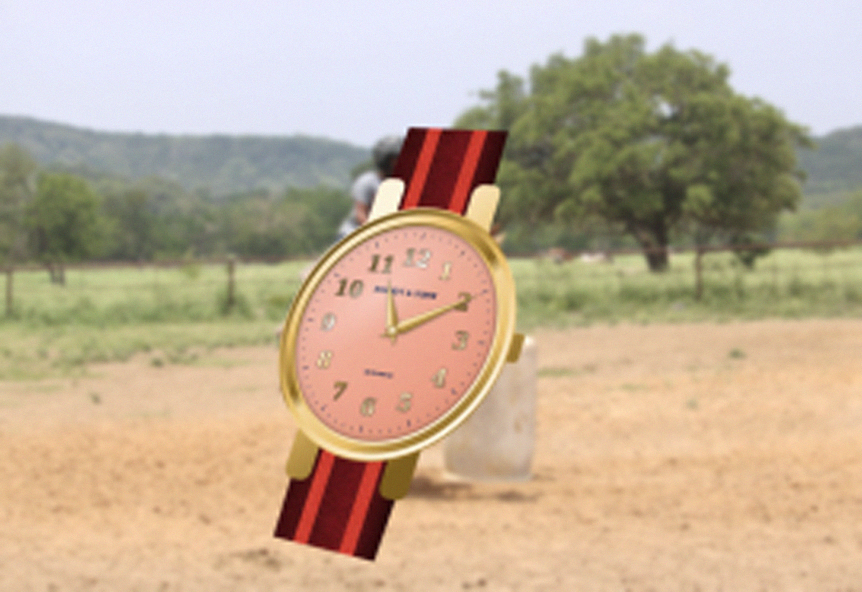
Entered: 11.10
